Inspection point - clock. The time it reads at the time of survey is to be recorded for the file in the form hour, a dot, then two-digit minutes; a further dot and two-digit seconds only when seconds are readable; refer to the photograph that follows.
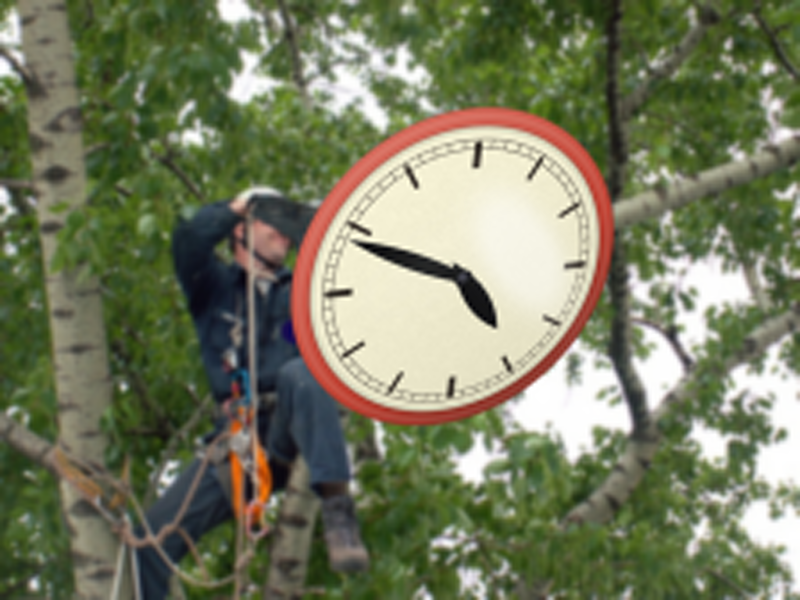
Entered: 4.49
